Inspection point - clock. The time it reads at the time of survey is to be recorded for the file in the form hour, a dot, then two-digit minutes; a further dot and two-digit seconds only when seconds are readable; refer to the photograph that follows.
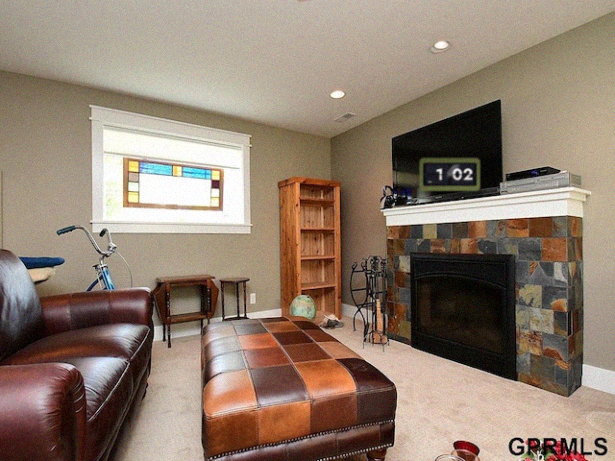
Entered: 1.02
